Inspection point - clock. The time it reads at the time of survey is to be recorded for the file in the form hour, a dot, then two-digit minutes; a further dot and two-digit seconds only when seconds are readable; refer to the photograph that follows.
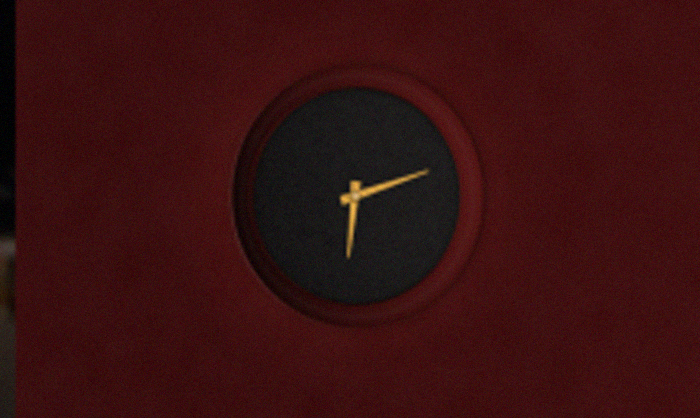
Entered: 6.12
